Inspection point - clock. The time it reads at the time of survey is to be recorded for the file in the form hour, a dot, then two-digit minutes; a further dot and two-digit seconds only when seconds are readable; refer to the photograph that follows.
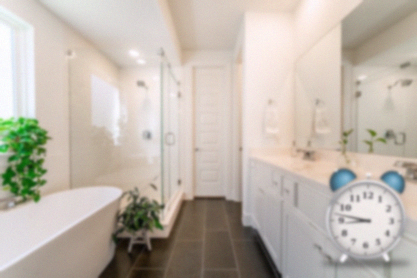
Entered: 8.47
